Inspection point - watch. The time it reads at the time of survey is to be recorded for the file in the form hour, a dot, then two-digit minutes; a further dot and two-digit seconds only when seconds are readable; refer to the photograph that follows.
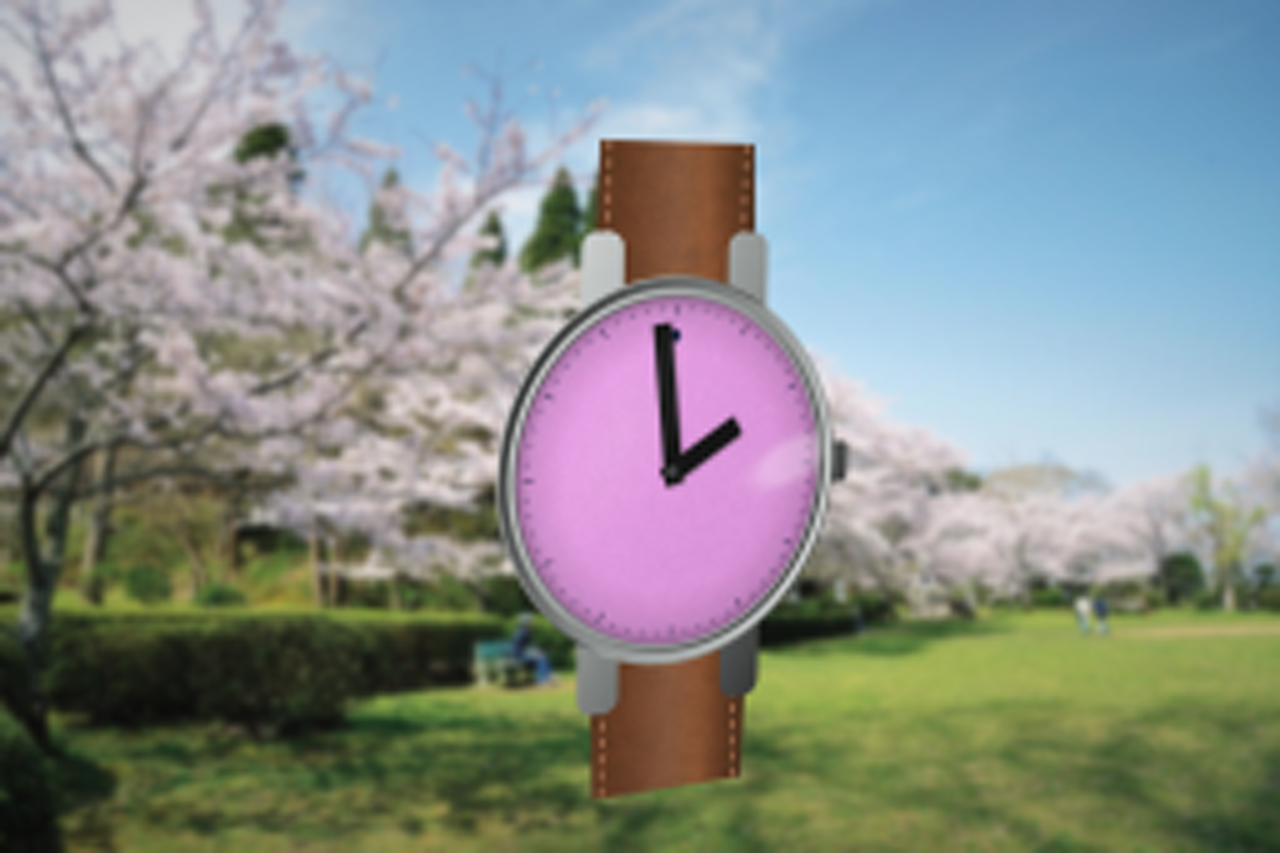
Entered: 1.59
